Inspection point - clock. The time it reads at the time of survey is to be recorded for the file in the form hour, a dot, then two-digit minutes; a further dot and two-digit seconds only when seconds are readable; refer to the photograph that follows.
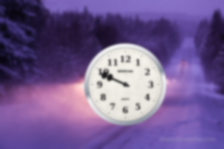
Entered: 9.49
